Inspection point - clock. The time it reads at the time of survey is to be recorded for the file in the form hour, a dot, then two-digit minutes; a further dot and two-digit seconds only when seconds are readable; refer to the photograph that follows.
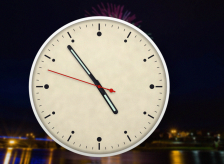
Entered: 4.53.48
